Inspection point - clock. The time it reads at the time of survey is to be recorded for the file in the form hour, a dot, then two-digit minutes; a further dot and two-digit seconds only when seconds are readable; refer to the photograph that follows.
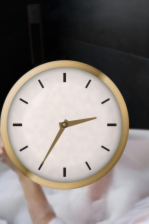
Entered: 2.35
